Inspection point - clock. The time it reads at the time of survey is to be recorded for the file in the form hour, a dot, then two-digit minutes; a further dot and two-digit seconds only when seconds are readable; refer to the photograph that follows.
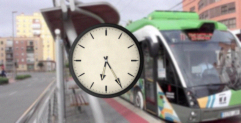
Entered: 6.25
